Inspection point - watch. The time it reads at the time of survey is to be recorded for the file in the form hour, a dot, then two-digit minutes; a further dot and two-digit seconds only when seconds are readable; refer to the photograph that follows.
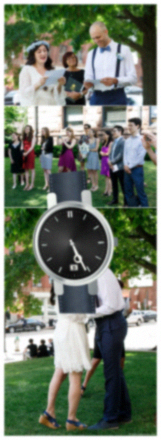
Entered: 5.26
